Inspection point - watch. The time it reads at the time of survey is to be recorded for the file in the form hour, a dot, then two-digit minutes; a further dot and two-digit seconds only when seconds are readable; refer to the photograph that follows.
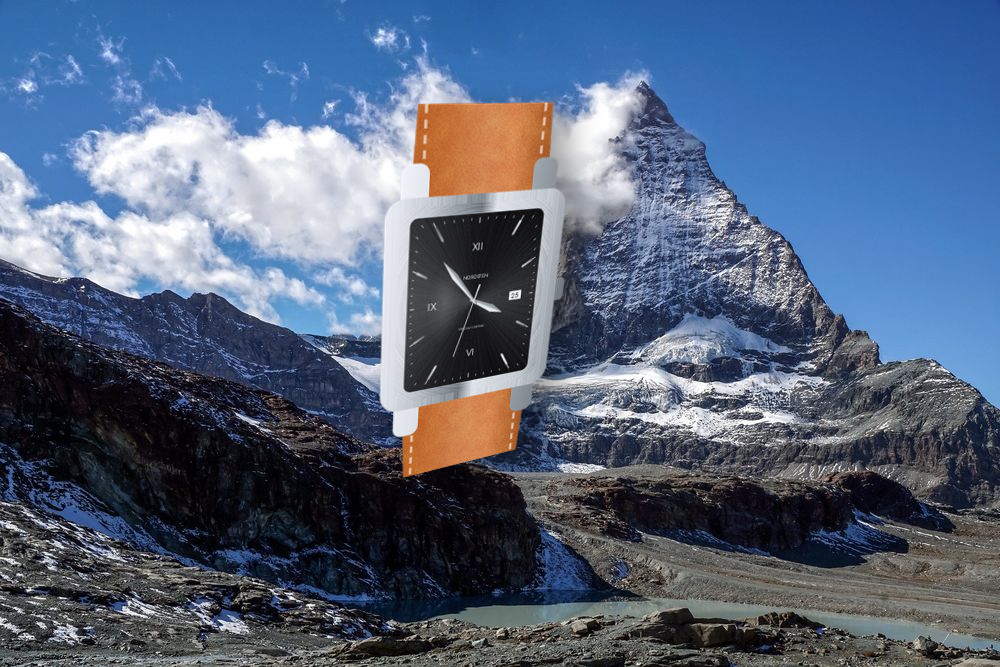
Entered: 3.53.33
